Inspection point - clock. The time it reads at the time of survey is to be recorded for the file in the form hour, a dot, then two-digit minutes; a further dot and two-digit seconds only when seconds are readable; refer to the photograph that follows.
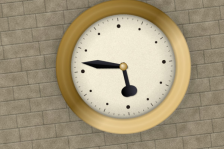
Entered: 5.47
